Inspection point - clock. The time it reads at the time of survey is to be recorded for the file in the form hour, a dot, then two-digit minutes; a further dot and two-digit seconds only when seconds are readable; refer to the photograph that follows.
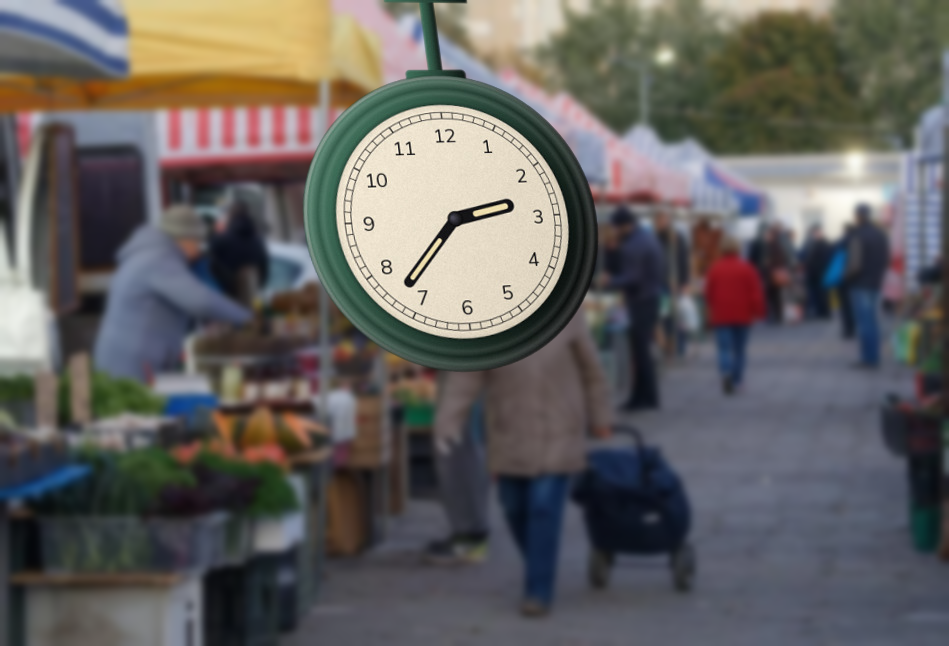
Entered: 2.37
